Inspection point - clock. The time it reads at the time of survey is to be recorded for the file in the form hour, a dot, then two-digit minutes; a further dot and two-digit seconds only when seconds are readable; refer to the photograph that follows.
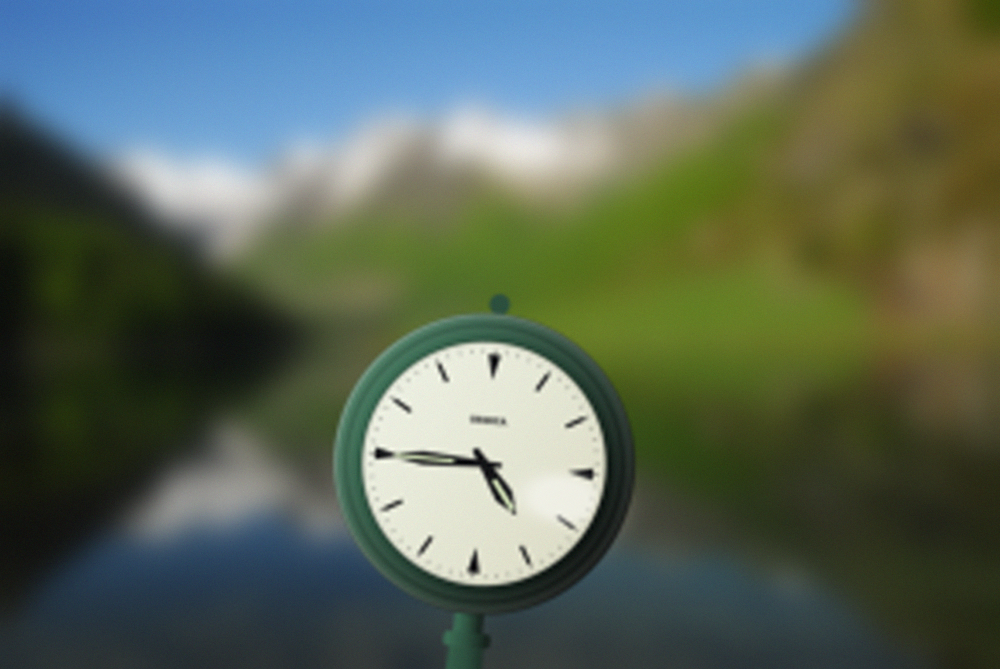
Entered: 4.45
